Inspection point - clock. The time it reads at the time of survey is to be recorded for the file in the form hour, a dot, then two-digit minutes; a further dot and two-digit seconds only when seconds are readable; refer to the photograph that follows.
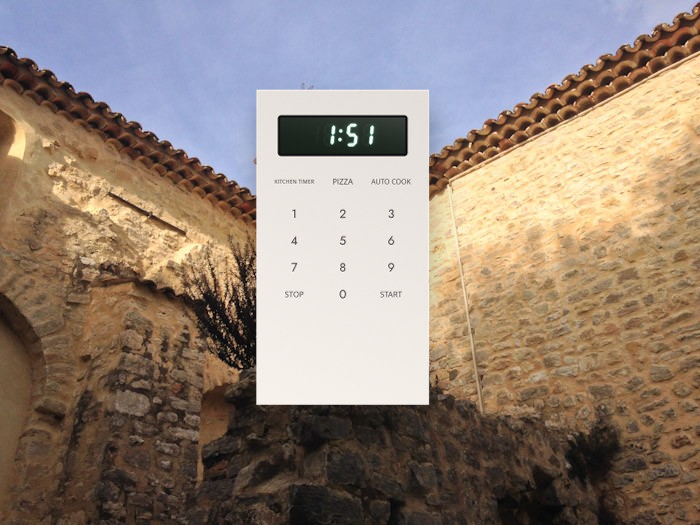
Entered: 1.51
